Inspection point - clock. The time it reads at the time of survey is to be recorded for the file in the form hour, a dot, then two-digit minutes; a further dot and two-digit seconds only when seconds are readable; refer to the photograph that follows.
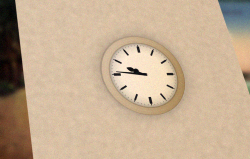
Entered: 9.46
